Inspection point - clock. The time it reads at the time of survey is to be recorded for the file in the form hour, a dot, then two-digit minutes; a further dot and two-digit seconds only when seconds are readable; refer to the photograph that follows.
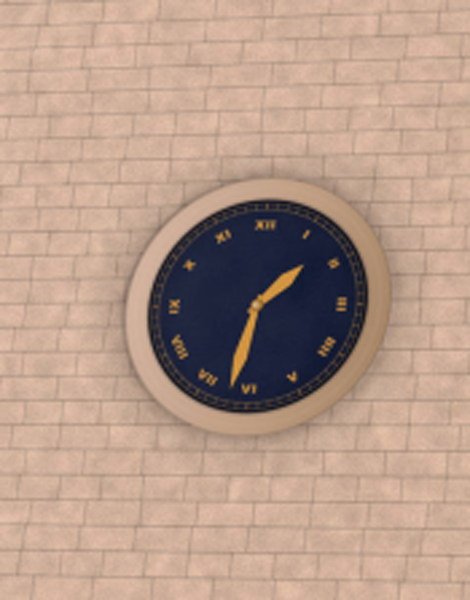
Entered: 1.32
